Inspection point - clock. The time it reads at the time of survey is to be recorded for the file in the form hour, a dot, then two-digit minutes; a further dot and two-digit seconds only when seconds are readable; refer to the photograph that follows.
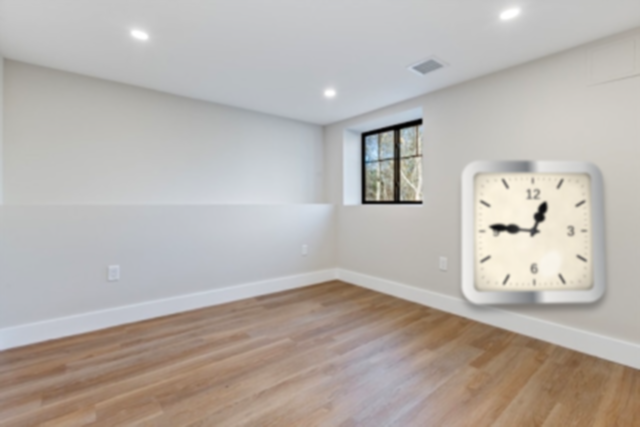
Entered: 12.46
